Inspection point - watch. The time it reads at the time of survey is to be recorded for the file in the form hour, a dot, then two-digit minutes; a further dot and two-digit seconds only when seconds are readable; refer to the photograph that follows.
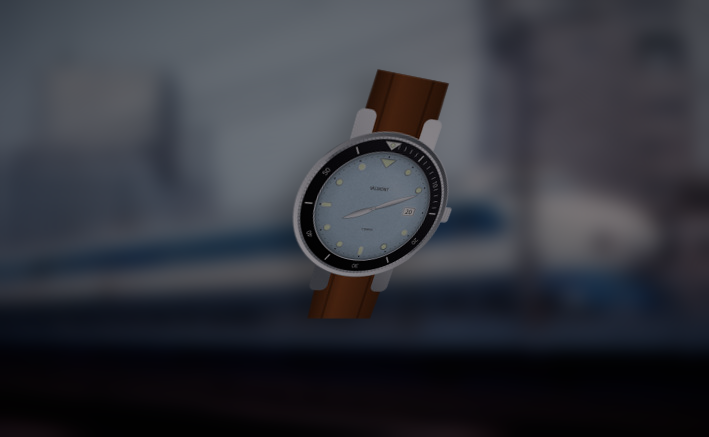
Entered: 8.11
